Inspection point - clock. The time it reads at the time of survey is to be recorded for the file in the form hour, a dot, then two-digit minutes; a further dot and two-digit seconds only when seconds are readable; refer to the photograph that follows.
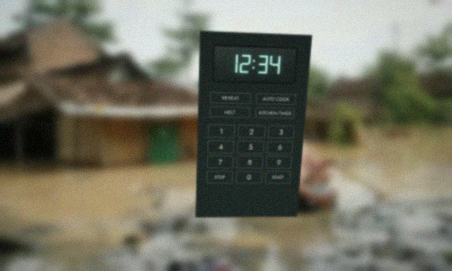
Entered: 12.34
